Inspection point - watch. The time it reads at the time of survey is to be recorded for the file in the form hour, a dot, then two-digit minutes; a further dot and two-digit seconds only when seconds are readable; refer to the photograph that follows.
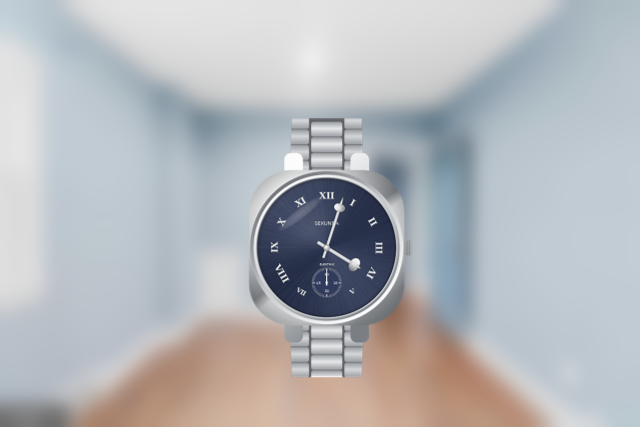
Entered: 4.03
